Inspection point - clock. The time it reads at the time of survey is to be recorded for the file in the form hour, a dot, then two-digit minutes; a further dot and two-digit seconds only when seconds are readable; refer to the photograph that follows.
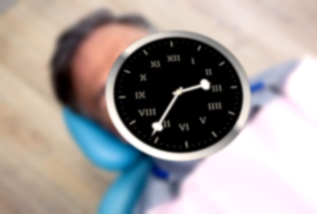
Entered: 2.36
